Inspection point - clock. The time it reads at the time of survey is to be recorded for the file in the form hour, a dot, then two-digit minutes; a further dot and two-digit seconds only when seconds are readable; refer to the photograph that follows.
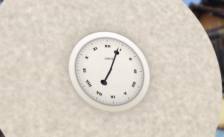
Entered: 7.04
